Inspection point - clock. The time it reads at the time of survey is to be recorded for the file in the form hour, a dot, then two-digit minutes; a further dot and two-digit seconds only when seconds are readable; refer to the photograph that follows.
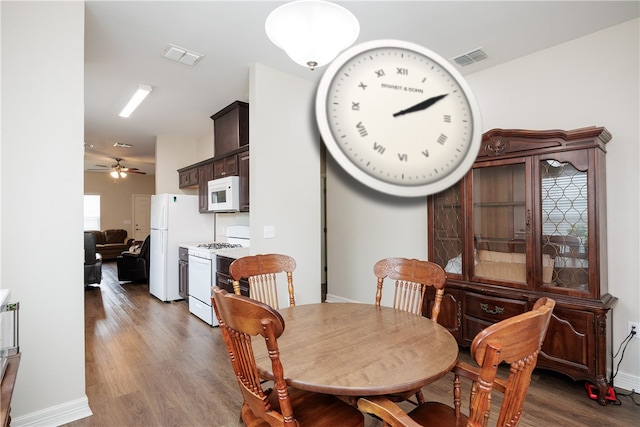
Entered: 2.10
